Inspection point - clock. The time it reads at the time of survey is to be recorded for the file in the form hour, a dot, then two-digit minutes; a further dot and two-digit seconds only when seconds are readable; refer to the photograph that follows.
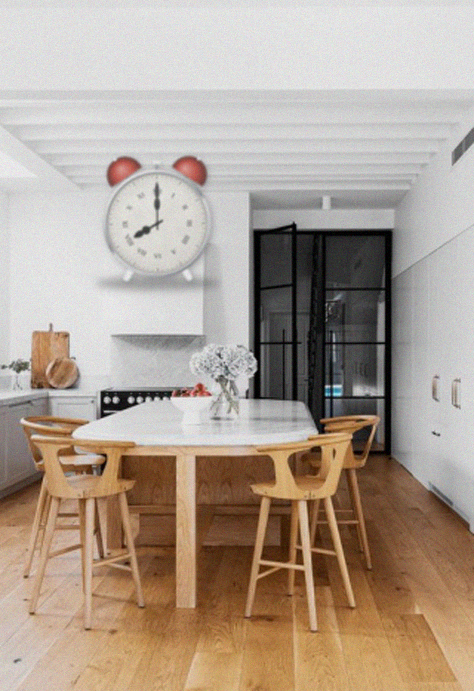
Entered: 8.00
